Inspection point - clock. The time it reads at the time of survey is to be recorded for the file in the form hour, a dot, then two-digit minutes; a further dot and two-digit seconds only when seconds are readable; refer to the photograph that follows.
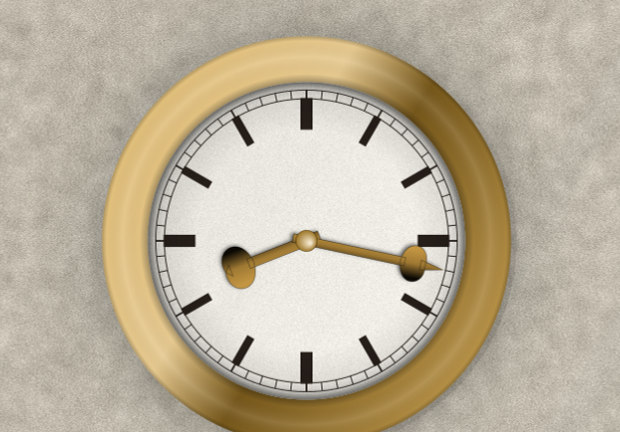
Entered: 8.17
